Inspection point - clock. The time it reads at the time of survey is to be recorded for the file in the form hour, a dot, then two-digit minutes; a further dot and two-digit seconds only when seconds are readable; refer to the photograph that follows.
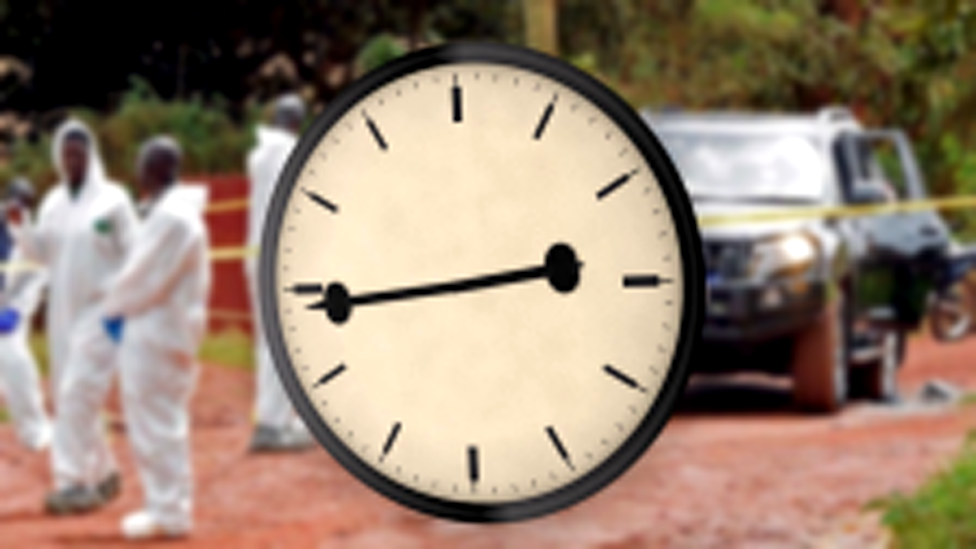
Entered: 2.44
